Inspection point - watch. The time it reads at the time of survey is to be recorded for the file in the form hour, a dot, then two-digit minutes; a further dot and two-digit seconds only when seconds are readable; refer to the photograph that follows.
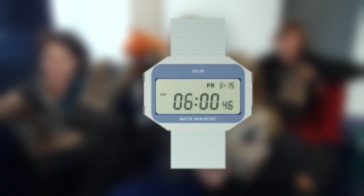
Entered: 6.00.46
